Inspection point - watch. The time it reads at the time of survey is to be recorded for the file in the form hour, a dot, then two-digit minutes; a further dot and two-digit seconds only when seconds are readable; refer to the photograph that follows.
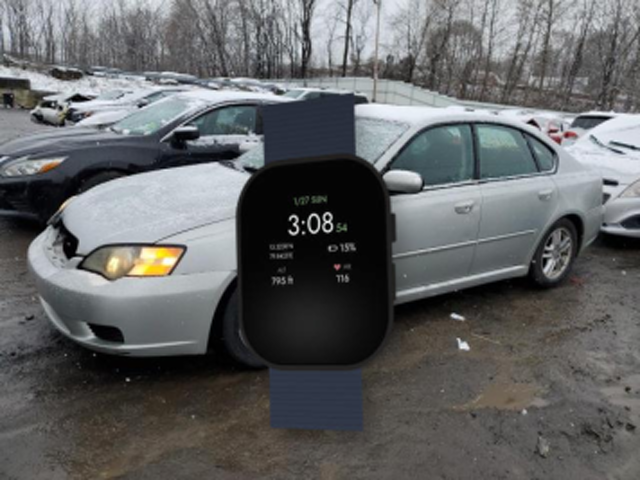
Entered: 3.08
